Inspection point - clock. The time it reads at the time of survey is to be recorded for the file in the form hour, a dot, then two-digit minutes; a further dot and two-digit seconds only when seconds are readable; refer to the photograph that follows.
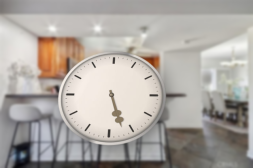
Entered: 5.27
